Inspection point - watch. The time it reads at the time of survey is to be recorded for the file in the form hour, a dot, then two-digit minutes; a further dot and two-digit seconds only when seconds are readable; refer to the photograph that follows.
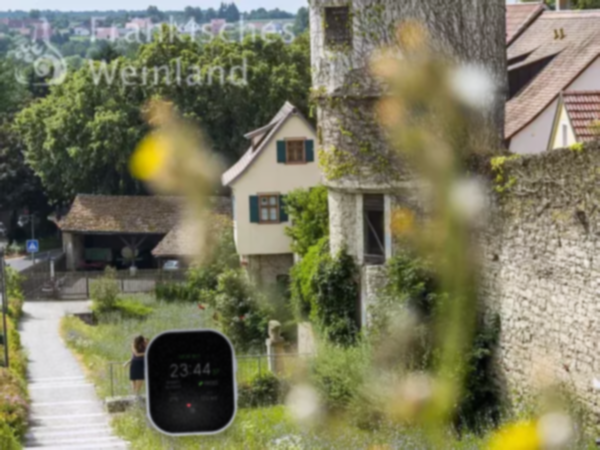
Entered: 23.44
